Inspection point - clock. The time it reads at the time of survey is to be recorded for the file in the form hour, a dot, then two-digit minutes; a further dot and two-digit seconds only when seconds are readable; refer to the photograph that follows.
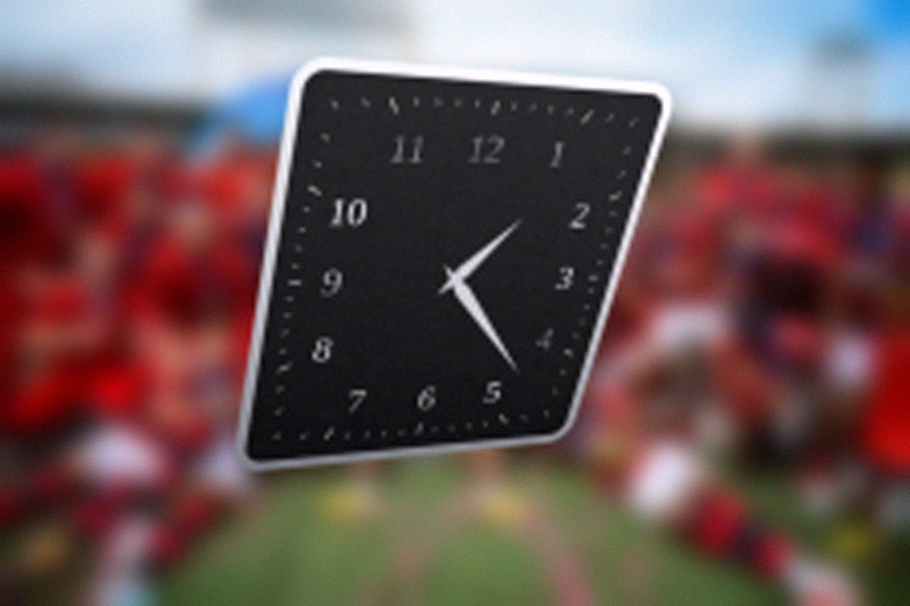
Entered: 1.23
